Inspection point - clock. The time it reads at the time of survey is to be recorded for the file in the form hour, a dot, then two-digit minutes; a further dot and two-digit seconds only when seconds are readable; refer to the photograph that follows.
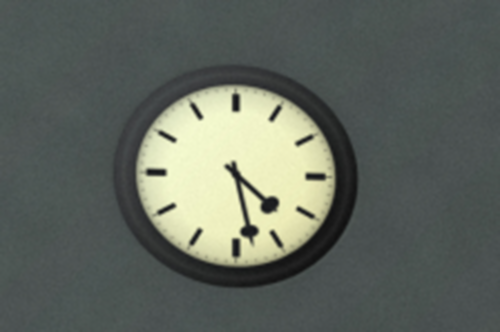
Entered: 4.28
